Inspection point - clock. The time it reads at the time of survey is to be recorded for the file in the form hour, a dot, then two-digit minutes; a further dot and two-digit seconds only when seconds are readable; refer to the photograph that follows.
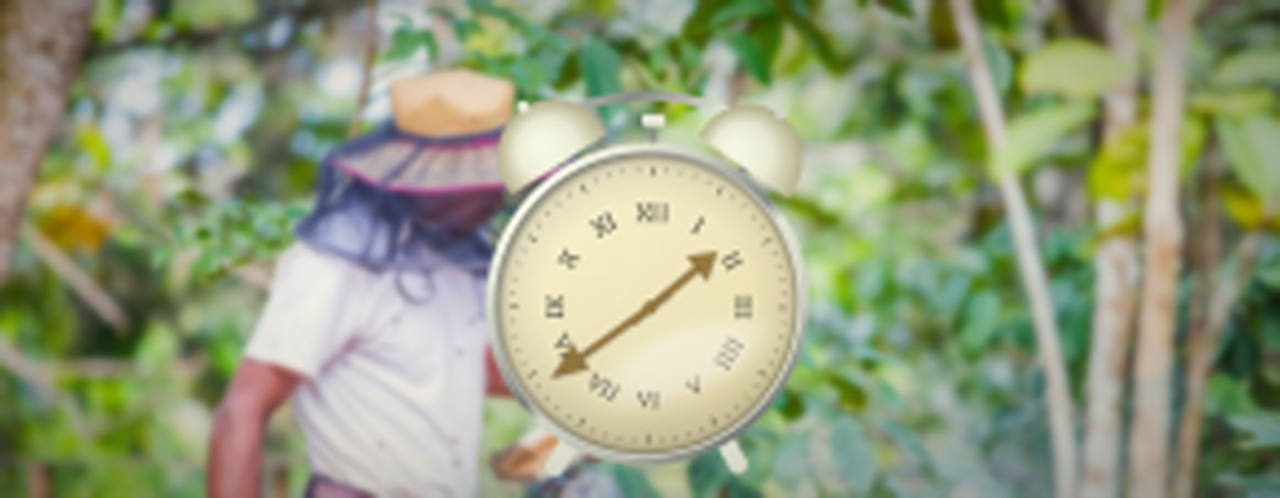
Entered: 1.39
